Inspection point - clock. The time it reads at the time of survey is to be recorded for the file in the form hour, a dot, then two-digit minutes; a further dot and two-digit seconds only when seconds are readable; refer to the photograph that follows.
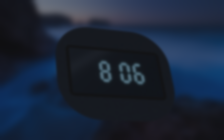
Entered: 8.06
